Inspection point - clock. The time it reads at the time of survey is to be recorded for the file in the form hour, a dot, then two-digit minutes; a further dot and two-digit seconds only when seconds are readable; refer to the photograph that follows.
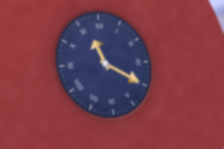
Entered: 11.20
